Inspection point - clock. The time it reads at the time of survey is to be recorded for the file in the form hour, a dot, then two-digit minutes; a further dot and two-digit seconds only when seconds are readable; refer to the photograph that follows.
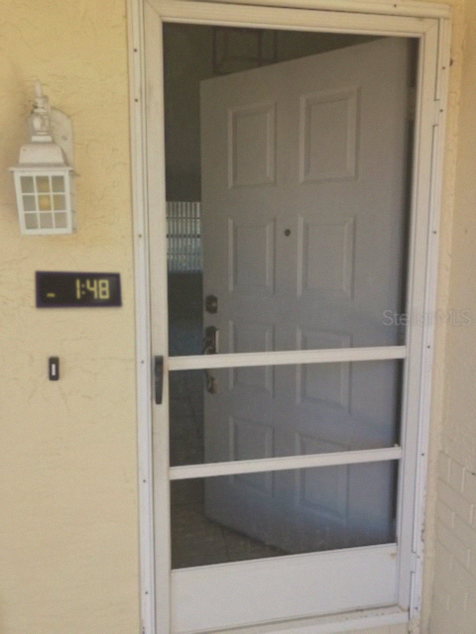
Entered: 1.48
